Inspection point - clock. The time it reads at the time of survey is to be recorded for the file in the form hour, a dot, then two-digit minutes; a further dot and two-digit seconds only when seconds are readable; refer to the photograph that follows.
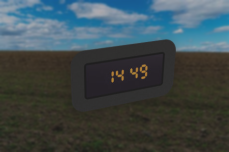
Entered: 14.49
